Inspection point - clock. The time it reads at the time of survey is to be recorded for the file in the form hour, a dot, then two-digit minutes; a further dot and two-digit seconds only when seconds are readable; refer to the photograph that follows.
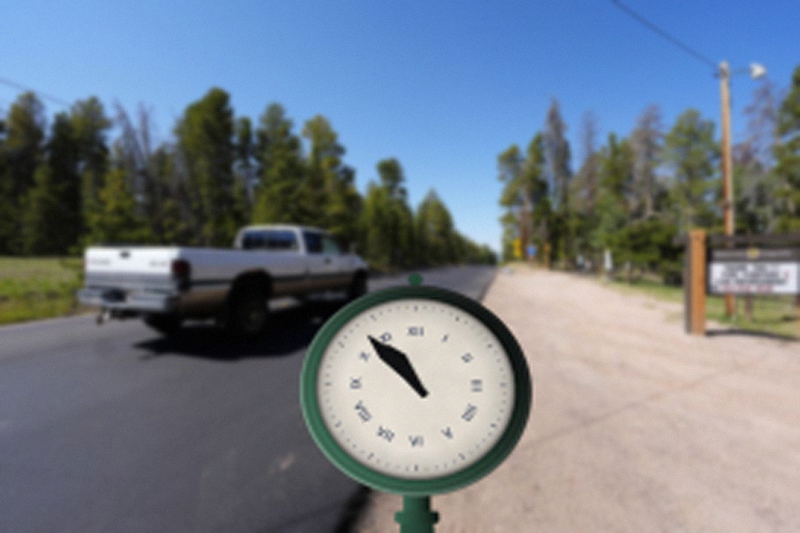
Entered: 10.53
